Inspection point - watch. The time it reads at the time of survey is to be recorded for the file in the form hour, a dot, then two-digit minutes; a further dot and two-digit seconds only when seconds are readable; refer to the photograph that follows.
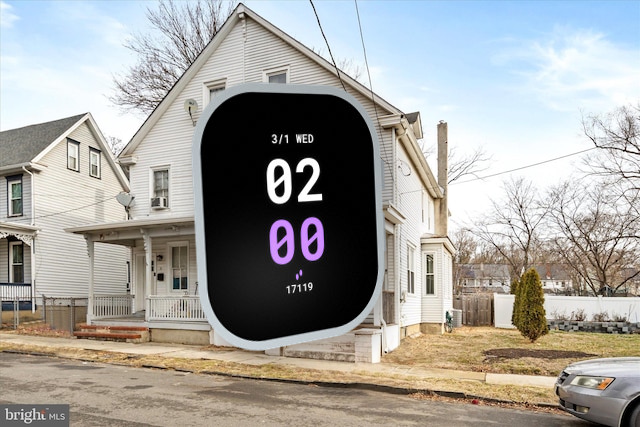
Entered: 2.00
